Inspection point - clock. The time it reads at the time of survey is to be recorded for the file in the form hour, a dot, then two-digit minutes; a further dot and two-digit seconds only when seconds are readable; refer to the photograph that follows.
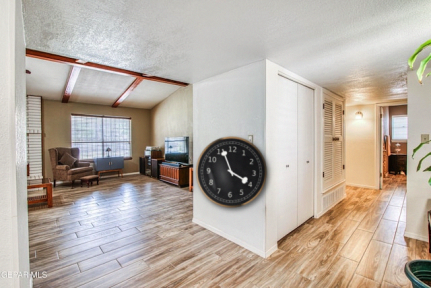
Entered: 3.56
